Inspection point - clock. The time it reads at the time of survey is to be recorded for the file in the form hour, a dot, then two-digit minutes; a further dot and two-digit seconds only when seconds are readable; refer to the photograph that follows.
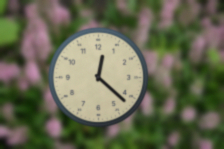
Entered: 12.22
